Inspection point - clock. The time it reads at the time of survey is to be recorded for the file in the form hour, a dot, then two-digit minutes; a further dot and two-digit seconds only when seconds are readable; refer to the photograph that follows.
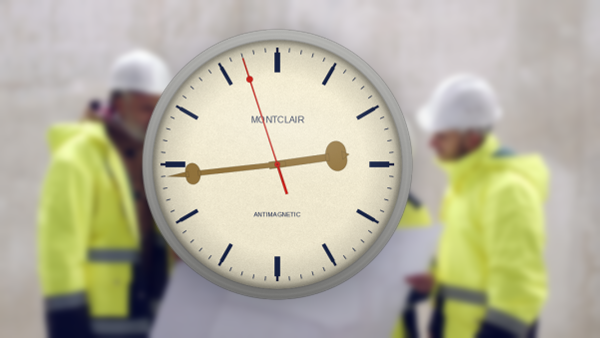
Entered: 2.43.57
